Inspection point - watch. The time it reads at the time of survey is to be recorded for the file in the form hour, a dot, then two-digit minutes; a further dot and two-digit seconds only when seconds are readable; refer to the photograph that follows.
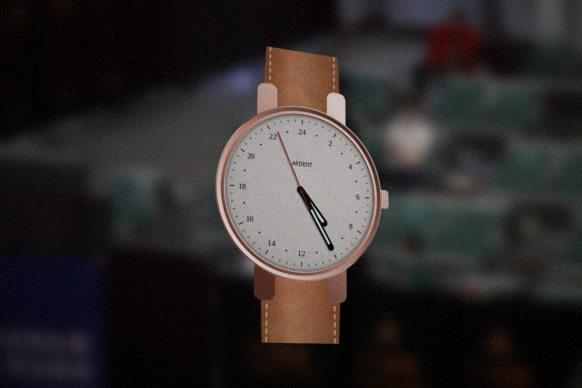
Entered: 9.24.56
